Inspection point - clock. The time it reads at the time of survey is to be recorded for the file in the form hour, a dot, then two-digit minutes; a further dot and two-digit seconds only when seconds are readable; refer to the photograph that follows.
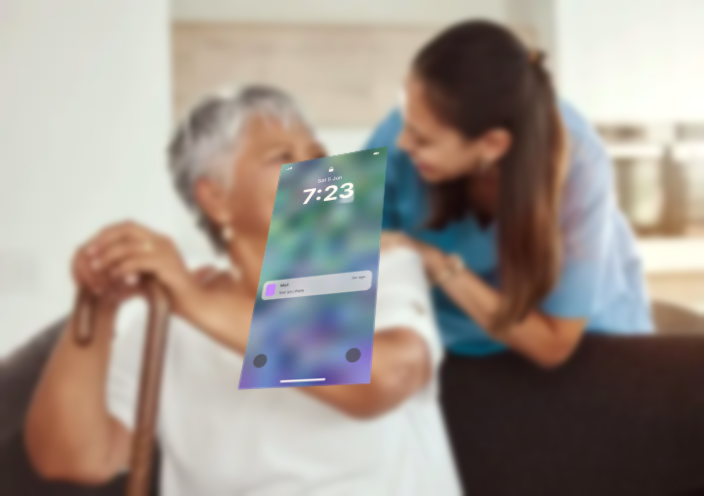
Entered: 7.23
